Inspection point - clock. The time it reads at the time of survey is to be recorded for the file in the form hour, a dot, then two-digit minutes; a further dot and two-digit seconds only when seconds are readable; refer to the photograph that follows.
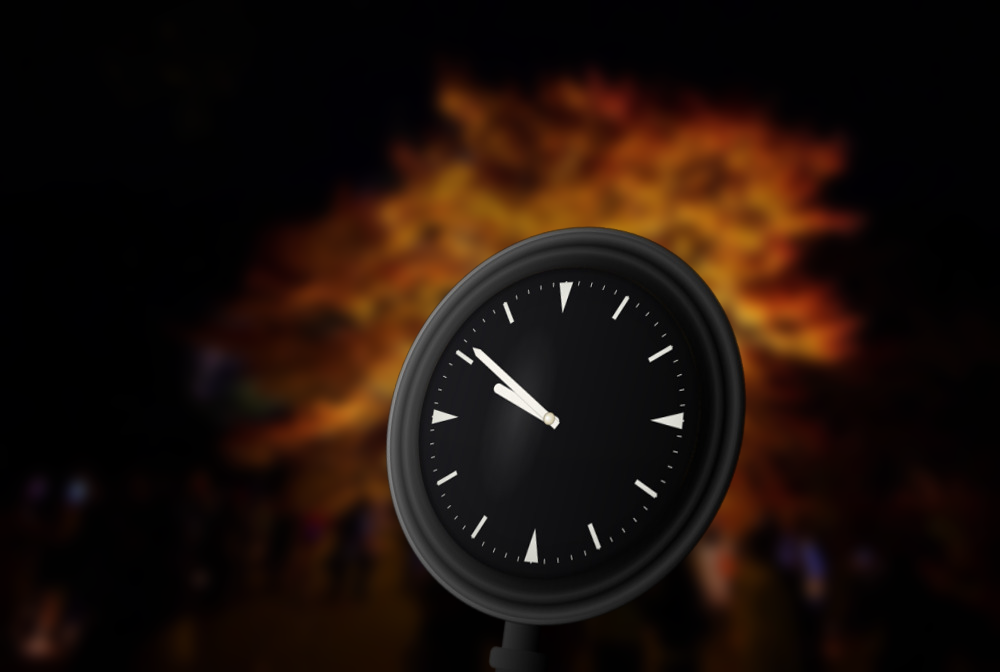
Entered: 9.51
